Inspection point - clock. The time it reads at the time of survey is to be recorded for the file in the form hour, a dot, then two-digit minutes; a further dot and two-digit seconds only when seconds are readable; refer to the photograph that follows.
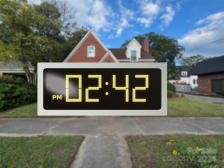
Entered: 2.42
